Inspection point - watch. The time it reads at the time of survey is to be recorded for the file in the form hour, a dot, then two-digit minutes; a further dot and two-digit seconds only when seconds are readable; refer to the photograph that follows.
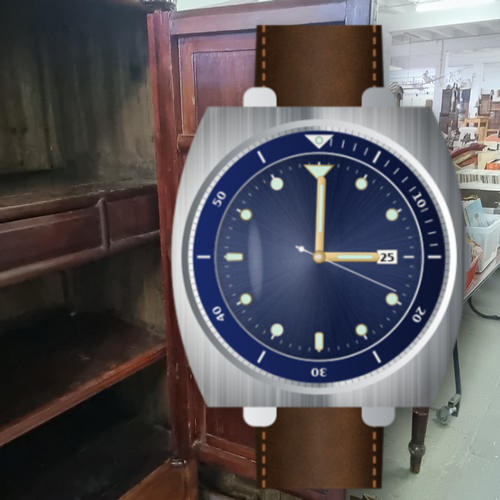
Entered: 3.00.19
